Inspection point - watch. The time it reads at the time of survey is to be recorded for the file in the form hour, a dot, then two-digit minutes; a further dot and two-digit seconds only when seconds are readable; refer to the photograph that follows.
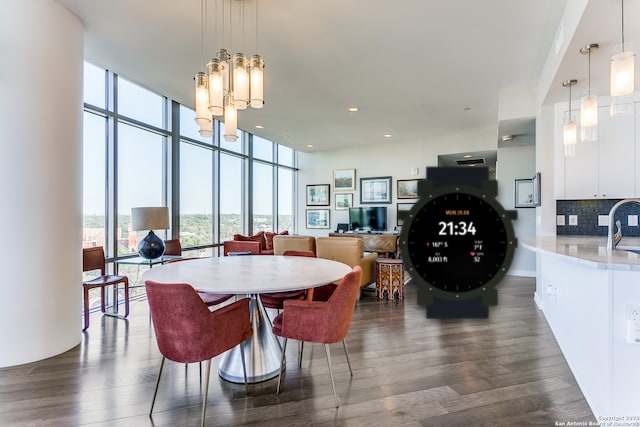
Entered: 21.34
